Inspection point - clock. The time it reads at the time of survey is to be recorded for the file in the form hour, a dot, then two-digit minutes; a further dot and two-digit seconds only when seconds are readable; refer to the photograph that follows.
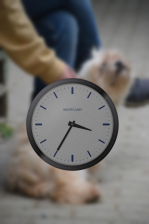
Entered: 3.35
